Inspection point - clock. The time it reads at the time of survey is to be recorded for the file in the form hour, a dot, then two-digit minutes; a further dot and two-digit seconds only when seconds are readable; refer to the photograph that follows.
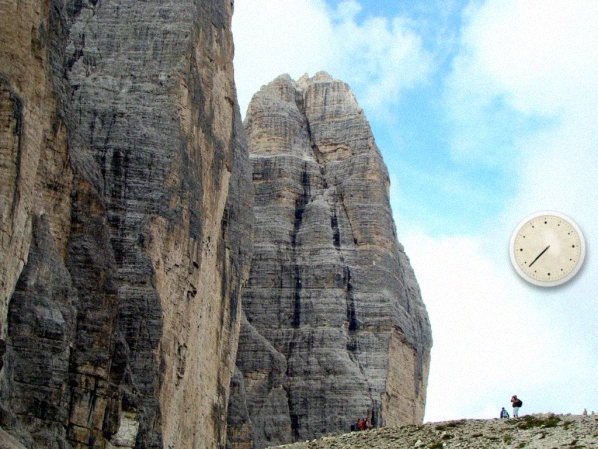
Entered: 7.38
